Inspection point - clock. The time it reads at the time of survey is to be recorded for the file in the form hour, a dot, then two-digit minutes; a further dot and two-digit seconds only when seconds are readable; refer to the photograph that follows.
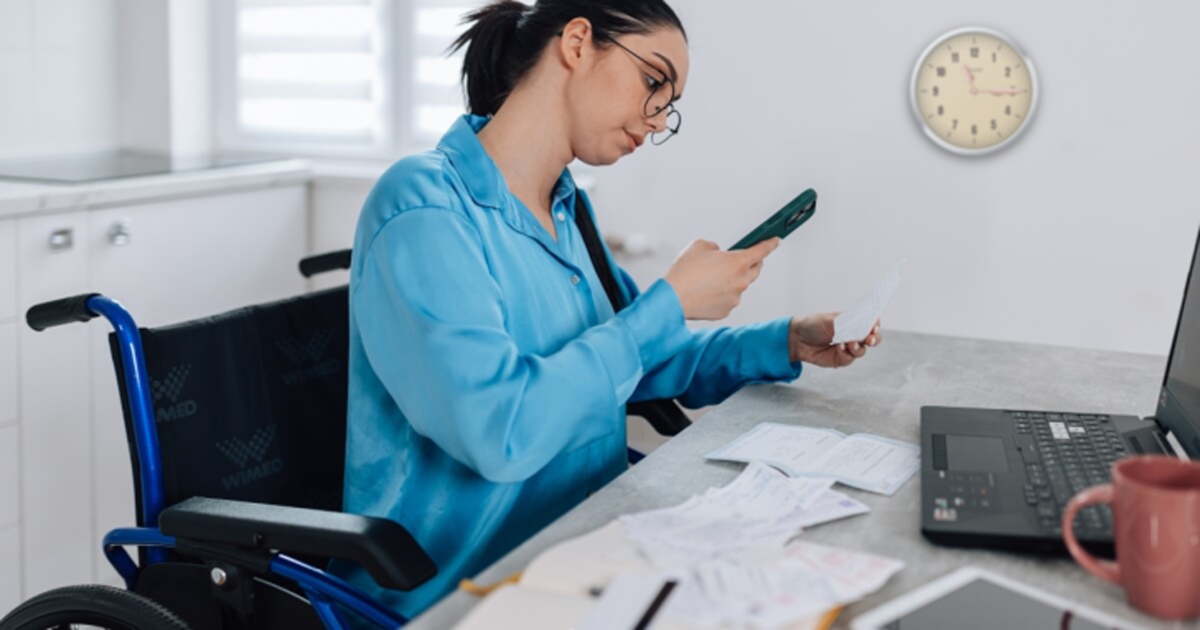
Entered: 11.15
